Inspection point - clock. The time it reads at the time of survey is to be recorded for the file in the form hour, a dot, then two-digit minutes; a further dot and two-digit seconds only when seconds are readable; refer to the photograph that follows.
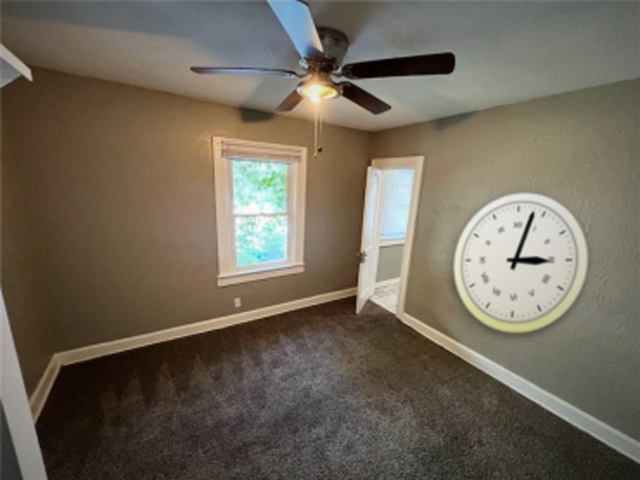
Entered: 3.03
